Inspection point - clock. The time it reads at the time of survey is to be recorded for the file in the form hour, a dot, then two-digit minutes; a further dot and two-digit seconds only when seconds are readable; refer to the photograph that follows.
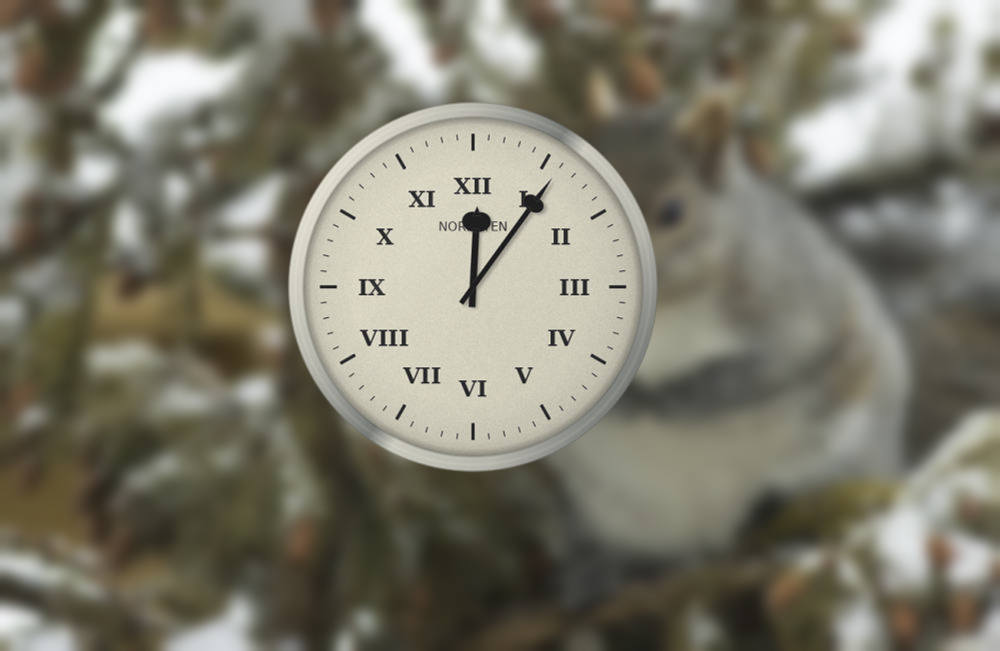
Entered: 12.06
